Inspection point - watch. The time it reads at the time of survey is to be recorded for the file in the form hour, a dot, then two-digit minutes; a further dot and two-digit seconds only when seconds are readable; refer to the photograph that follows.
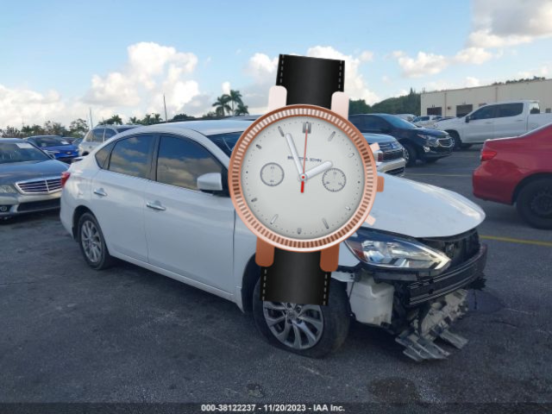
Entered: 1.56
